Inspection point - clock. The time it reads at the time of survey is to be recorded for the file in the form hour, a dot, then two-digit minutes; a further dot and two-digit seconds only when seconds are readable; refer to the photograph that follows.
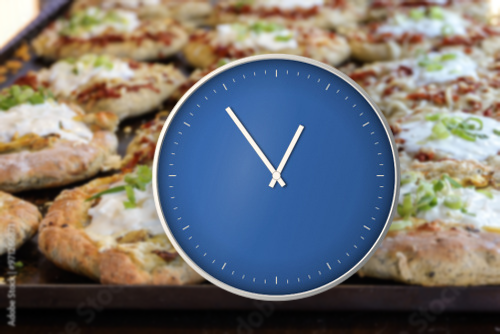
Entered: 12.54
